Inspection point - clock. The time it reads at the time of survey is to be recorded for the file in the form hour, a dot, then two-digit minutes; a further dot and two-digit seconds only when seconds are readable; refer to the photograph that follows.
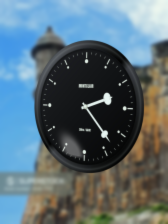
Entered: 2.23
